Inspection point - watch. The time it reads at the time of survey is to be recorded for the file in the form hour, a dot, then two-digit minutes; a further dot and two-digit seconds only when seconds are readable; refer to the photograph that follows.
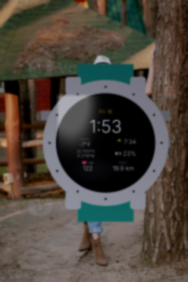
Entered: 1.53
